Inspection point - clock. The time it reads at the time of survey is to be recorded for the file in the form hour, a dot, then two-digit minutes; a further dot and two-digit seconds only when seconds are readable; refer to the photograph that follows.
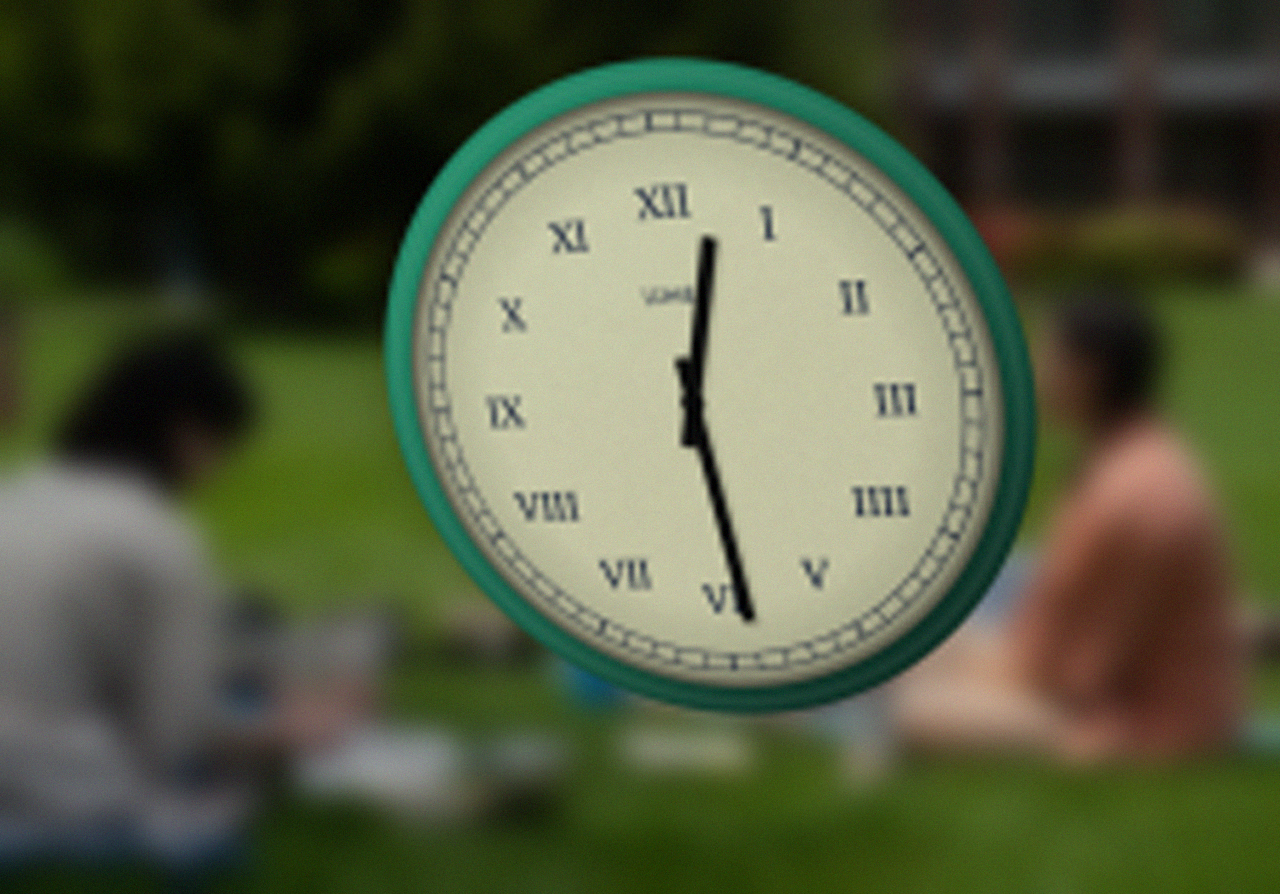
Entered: 12.29
